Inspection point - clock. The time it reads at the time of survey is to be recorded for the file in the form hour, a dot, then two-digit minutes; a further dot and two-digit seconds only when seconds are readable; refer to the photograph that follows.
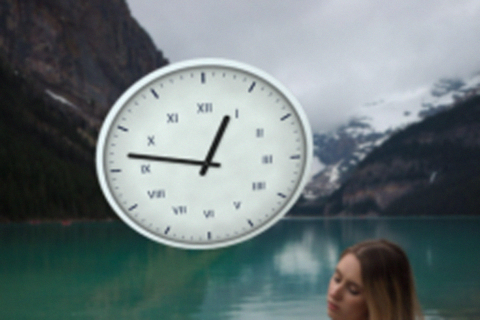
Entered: 12.47
